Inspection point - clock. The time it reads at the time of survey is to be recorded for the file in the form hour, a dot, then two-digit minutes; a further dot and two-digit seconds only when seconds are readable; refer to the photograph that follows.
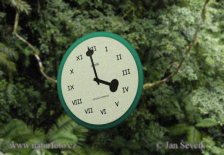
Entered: 3.59
